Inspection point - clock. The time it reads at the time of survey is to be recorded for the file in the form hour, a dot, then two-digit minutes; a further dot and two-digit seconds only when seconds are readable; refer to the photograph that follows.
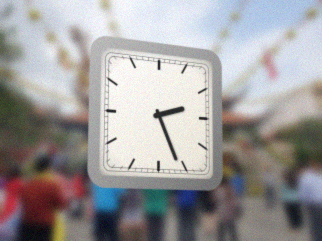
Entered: 2.26
